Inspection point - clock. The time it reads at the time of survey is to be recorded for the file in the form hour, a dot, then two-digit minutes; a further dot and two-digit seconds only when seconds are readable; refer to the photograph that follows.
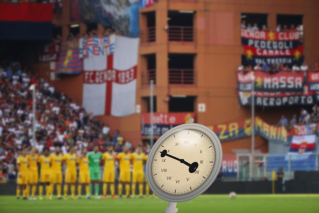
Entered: 3.48
